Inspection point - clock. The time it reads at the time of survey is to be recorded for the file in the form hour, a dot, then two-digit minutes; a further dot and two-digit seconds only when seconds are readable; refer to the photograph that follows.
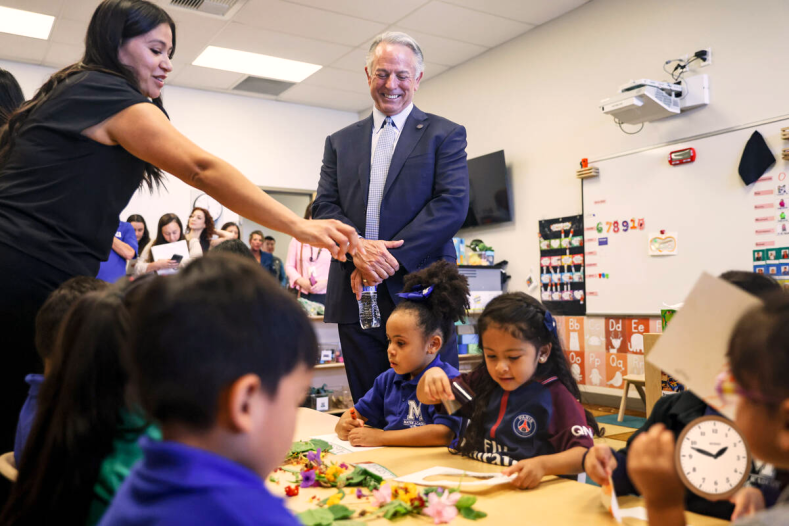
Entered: 1.48
